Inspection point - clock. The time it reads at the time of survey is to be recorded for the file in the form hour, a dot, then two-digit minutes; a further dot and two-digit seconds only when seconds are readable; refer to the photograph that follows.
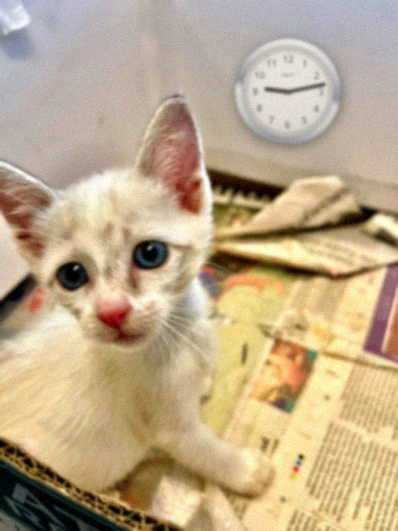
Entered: 9.13
